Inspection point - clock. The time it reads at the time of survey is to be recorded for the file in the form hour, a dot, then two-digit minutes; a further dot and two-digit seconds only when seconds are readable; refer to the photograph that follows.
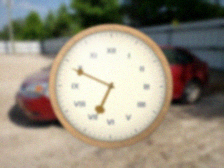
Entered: 6.49
